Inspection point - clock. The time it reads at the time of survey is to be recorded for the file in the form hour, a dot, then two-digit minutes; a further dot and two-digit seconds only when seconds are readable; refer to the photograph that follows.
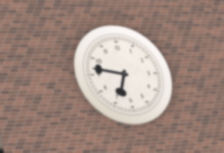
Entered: 6.47
